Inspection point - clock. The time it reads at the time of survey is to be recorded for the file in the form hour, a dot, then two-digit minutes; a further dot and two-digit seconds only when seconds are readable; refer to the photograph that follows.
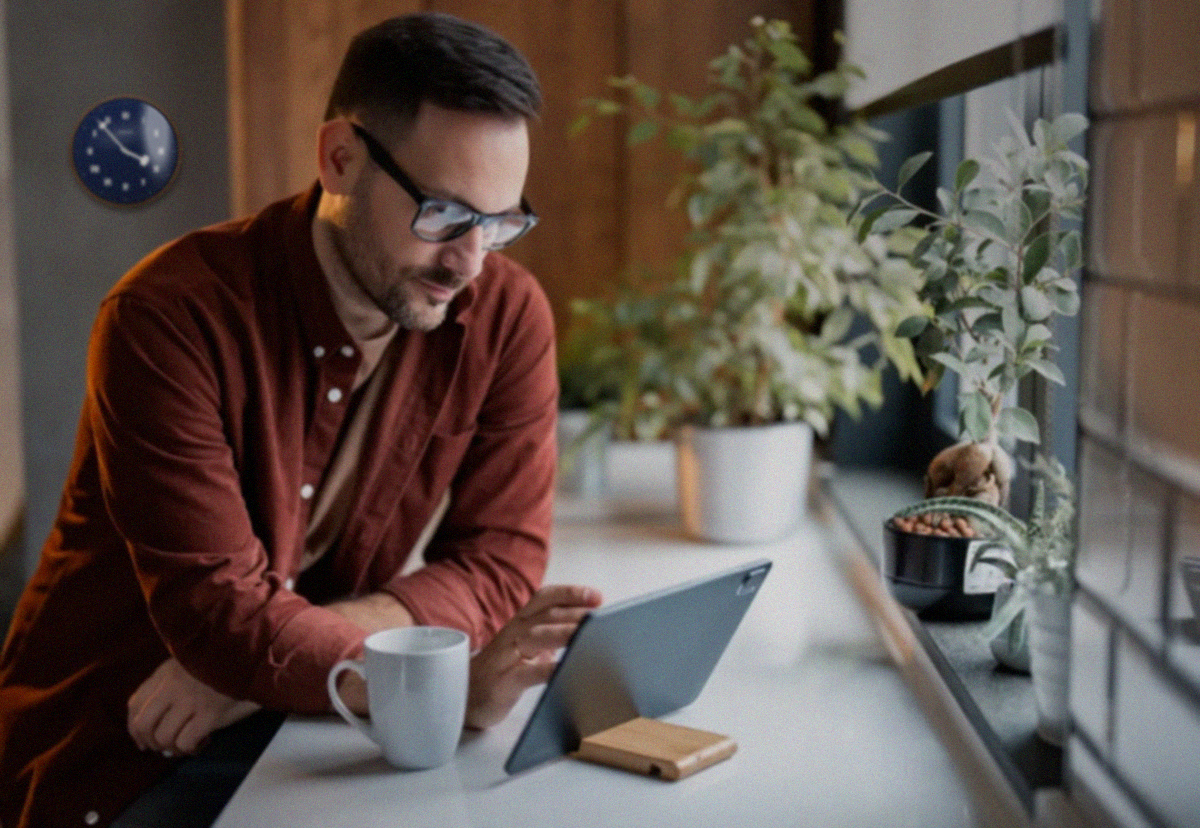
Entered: 3.53
